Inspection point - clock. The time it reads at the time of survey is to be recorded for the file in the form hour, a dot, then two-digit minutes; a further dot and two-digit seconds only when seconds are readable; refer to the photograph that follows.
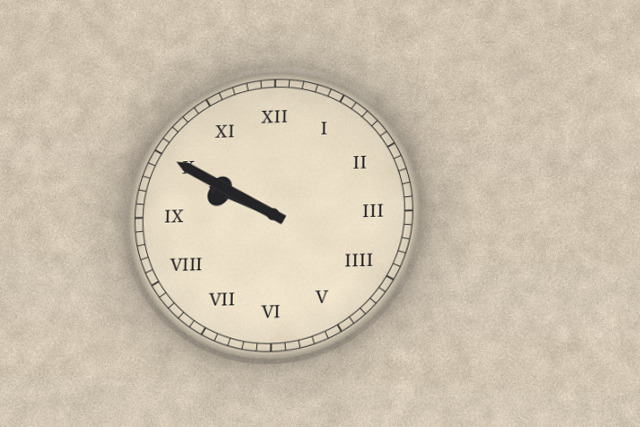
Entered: 9.50
